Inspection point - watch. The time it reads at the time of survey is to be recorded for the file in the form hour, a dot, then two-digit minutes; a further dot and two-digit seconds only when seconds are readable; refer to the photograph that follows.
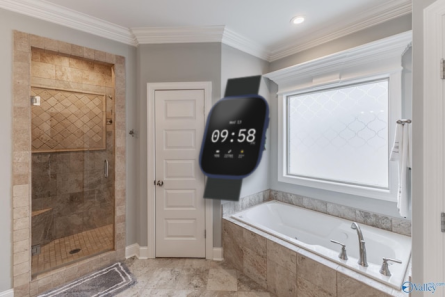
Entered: 9.58
